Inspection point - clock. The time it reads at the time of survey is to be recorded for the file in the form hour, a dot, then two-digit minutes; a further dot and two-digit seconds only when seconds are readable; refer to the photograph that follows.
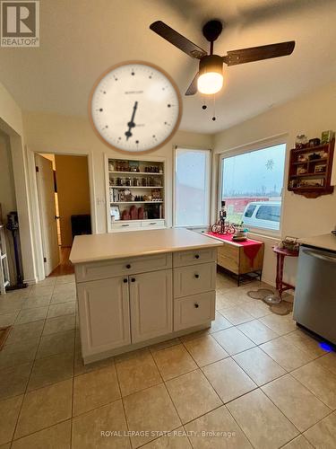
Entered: 6.33
